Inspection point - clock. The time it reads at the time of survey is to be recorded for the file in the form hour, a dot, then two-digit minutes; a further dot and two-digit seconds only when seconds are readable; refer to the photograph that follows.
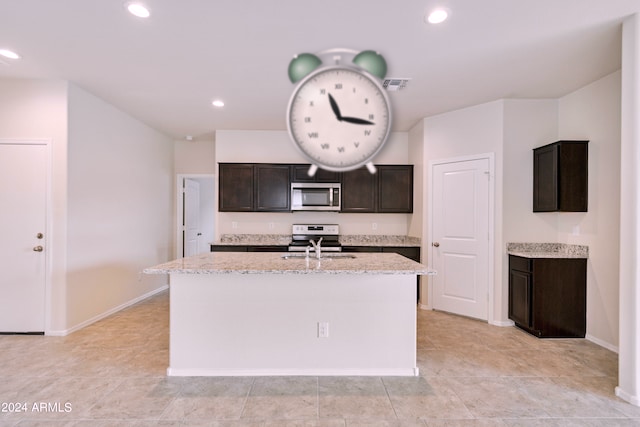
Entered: 11.17
